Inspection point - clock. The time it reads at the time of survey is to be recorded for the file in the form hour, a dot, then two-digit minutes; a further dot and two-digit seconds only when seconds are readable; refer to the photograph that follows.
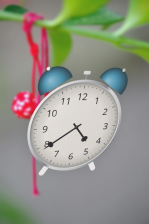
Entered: 4.39
